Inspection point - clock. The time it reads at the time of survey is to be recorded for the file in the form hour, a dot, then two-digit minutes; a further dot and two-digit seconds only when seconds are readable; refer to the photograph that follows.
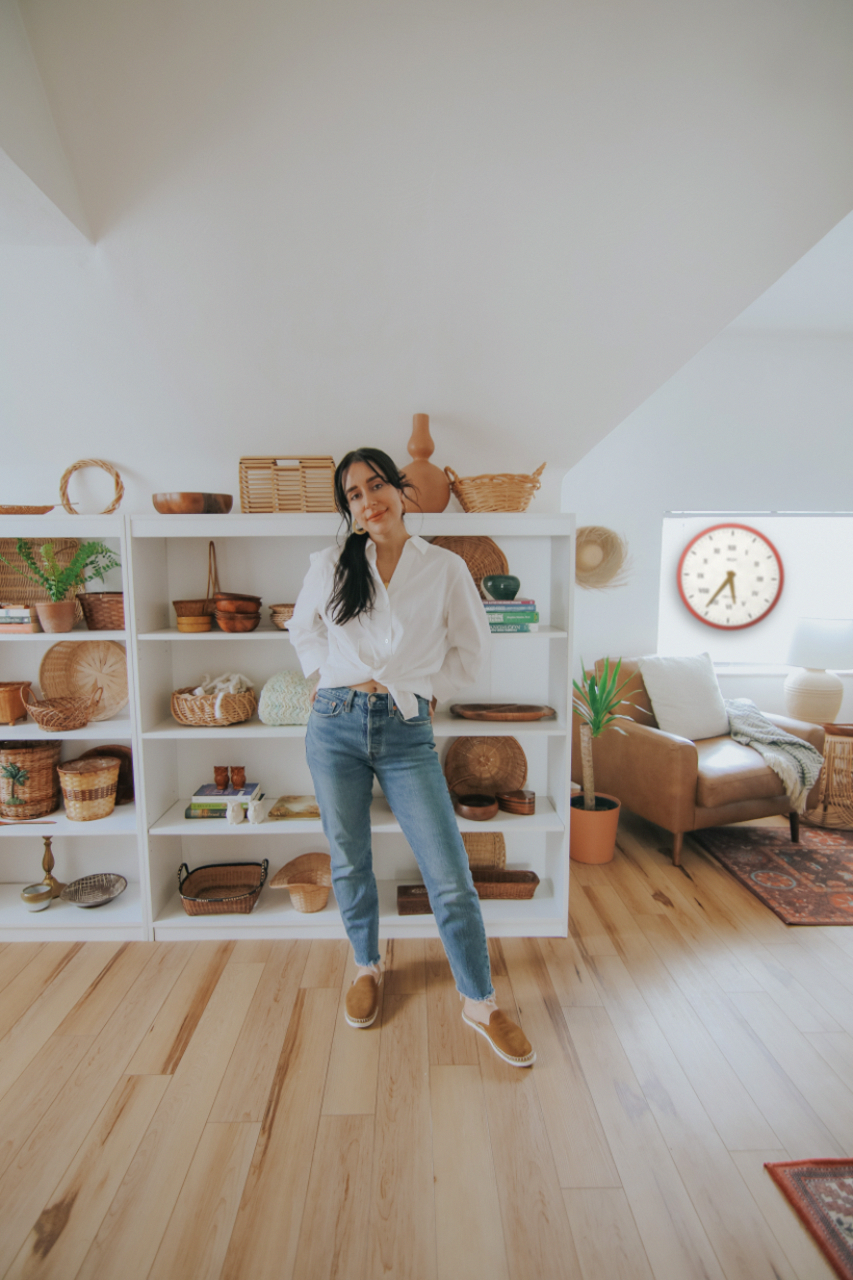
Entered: 5.36
